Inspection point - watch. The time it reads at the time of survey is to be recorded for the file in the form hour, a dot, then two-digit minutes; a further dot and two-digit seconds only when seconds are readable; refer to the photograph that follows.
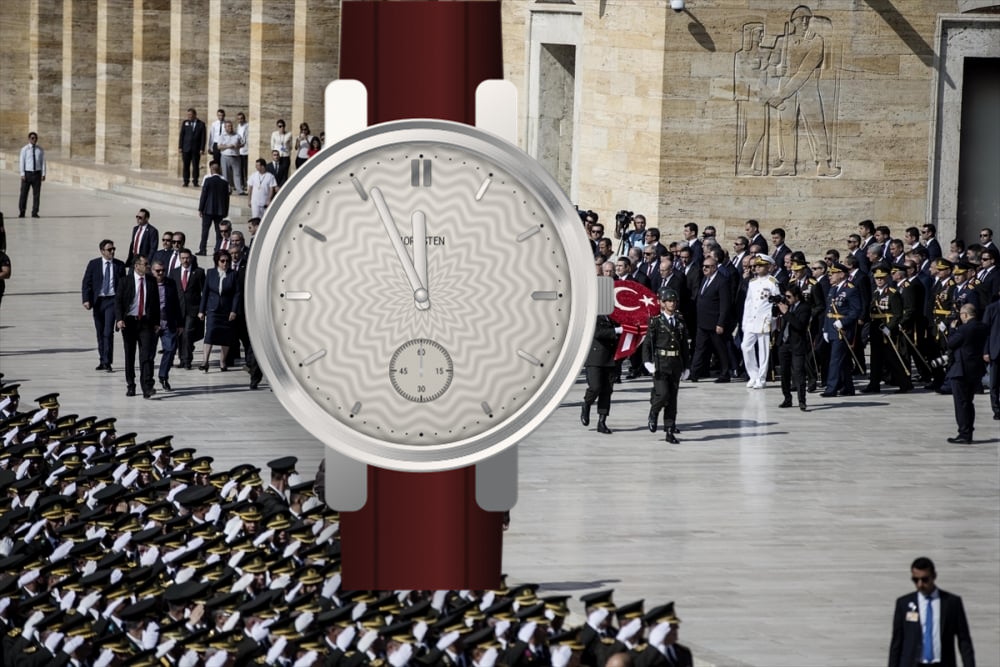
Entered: 11.56
